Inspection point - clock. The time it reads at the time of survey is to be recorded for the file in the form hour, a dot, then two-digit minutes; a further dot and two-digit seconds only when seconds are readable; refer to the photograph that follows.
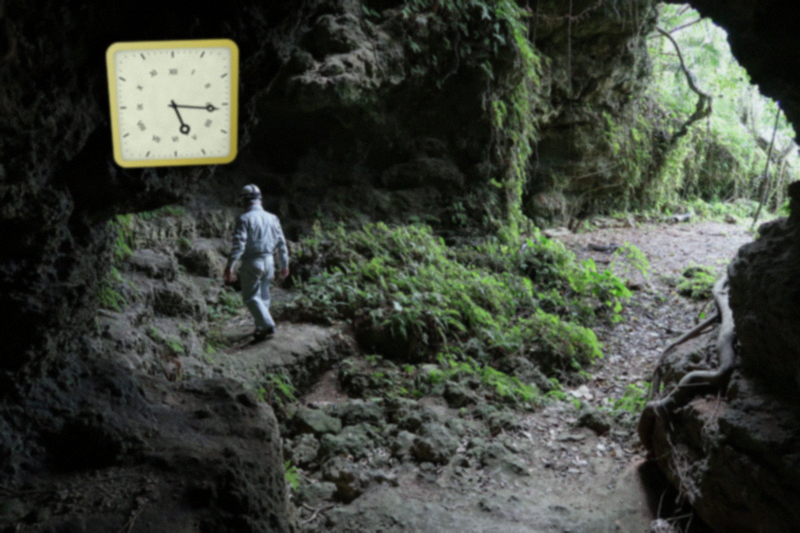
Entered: 5.16
